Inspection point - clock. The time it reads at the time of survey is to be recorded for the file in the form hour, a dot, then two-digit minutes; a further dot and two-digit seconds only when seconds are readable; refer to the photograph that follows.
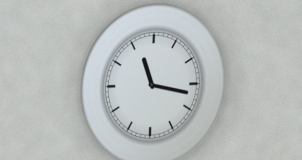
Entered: 11.17
